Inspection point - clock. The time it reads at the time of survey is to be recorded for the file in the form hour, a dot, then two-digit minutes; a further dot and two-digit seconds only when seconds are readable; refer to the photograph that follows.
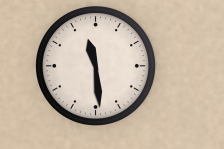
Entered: 11.29
